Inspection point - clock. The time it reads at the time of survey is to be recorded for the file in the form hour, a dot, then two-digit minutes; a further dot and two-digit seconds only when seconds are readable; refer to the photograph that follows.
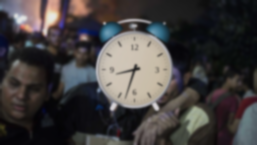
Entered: 8.33
